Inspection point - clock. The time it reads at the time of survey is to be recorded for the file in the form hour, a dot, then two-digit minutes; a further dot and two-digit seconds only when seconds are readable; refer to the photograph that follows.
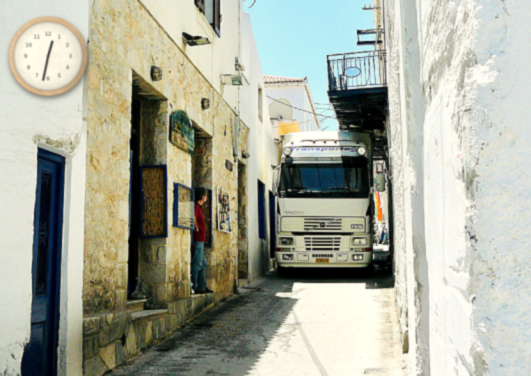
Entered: 12.32
